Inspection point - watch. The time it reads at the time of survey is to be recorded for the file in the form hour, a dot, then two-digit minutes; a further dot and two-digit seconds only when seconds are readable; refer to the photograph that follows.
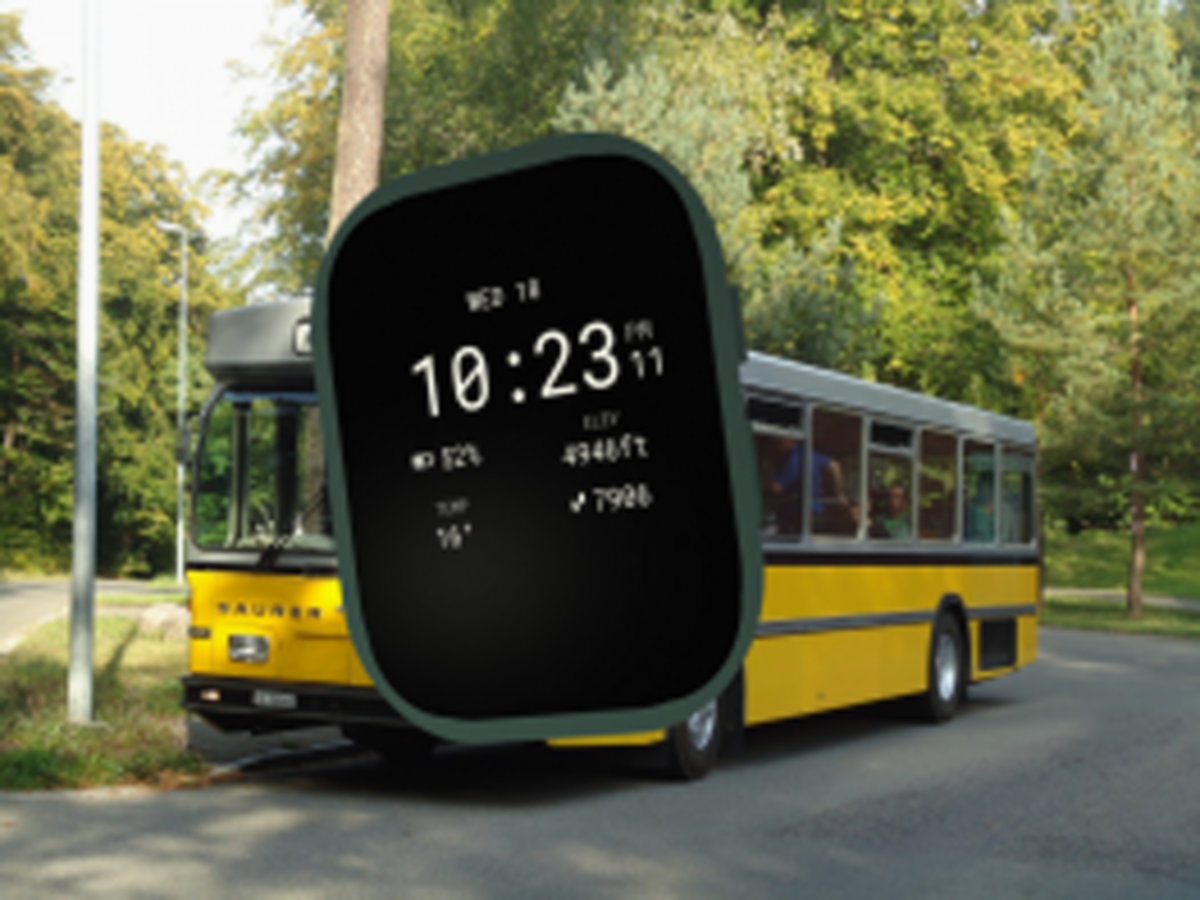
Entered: 10.23
